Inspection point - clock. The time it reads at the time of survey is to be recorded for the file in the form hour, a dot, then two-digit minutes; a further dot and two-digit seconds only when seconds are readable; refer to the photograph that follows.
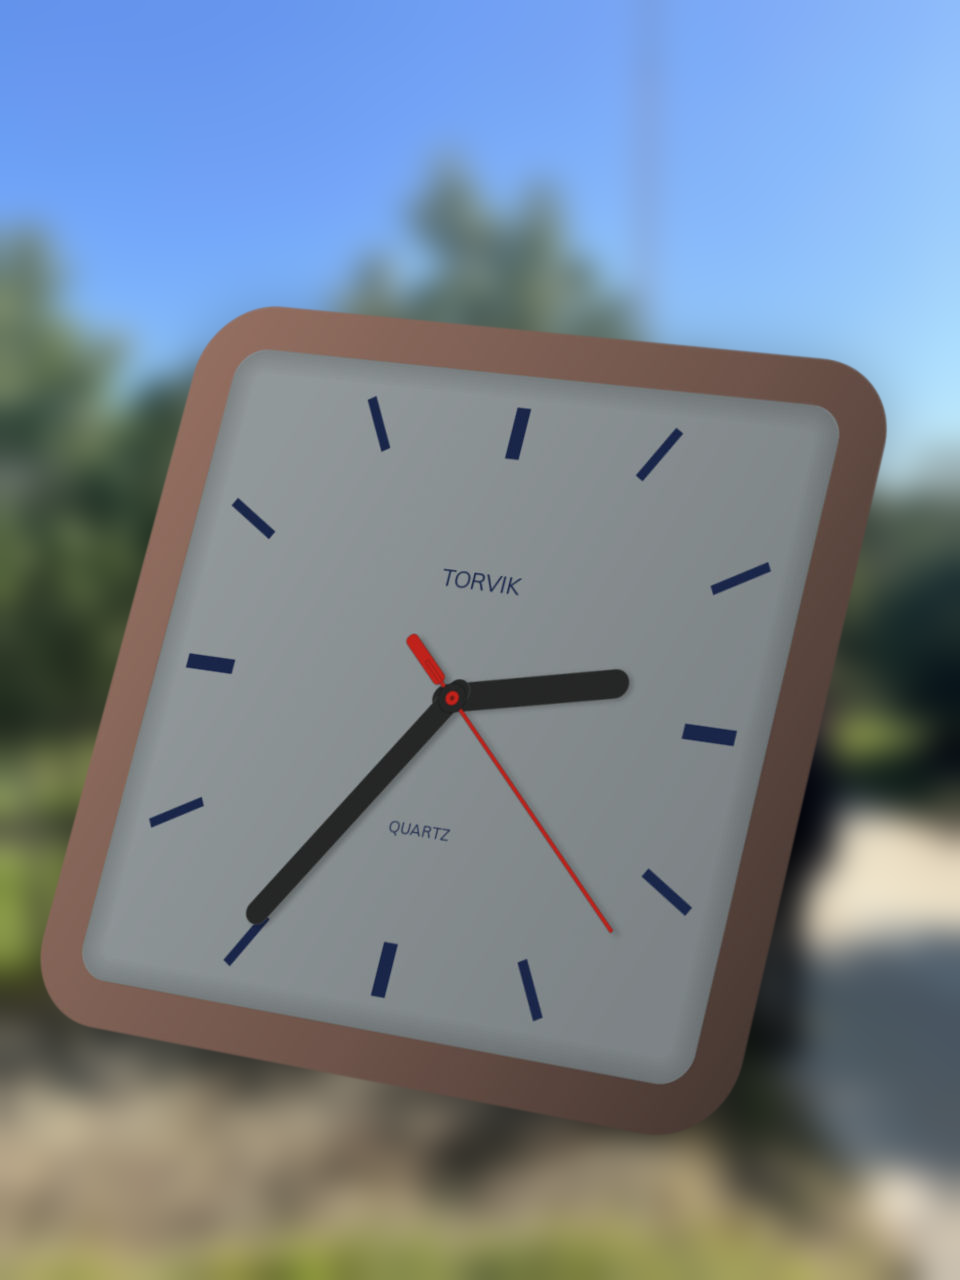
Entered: 2.35.22
